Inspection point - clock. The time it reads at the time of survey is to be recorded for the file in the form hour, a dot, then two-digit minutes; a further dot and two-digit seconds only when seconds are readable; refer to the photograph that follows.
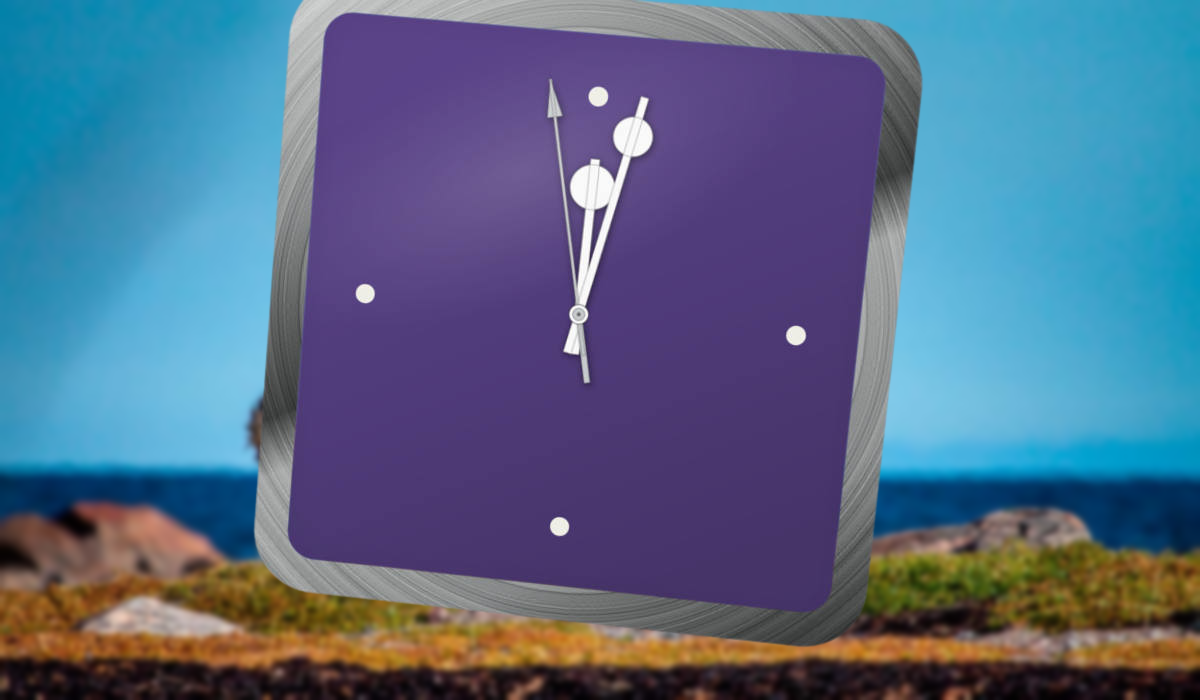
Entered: 12.01.58
